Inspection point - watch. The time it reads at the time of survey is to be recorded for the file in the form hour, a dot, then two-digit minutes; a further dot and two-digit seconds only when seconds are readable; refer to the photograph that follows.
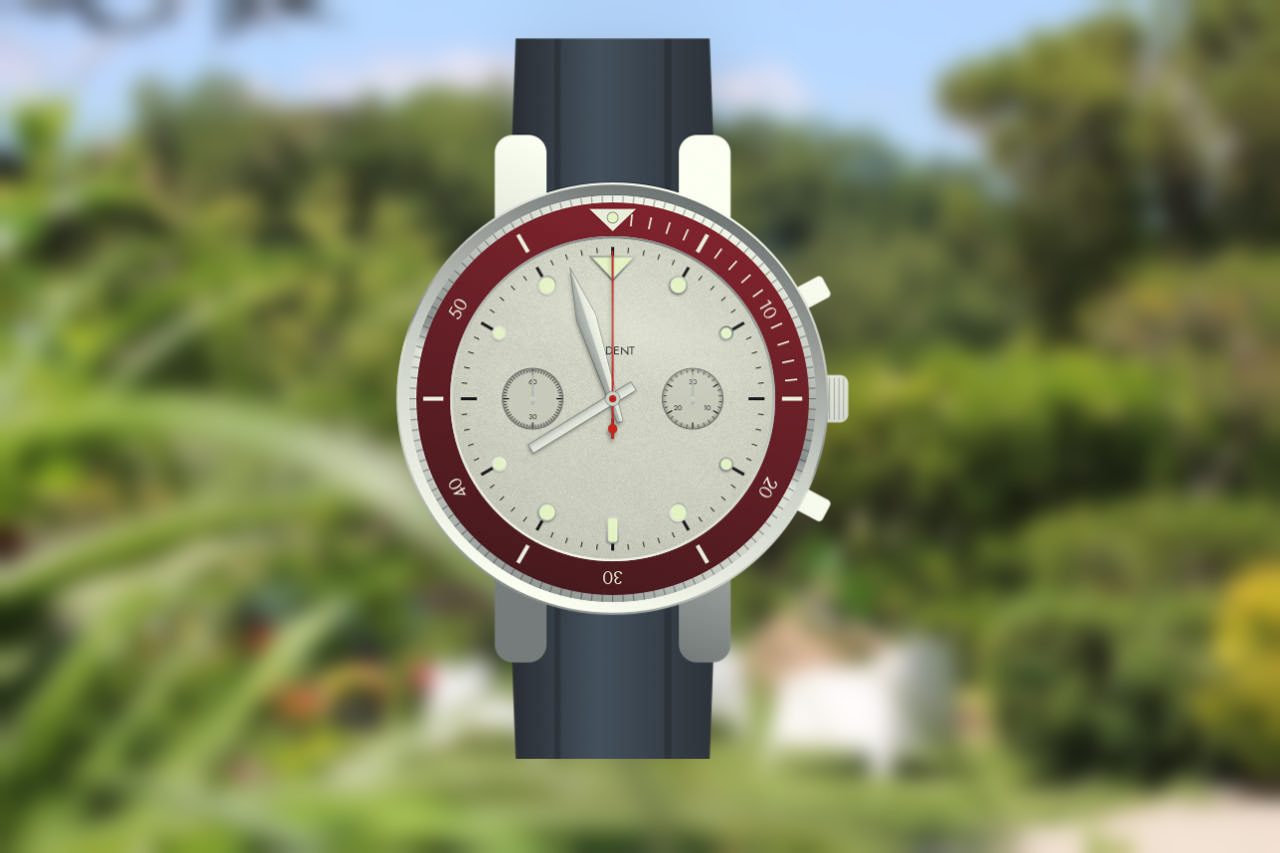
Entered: 7.57
